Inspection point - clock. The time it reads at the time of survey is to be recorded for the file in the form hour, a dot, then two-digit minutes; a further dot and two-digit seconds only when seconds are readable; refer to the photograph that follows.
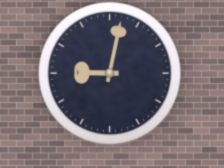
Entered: 9.02
